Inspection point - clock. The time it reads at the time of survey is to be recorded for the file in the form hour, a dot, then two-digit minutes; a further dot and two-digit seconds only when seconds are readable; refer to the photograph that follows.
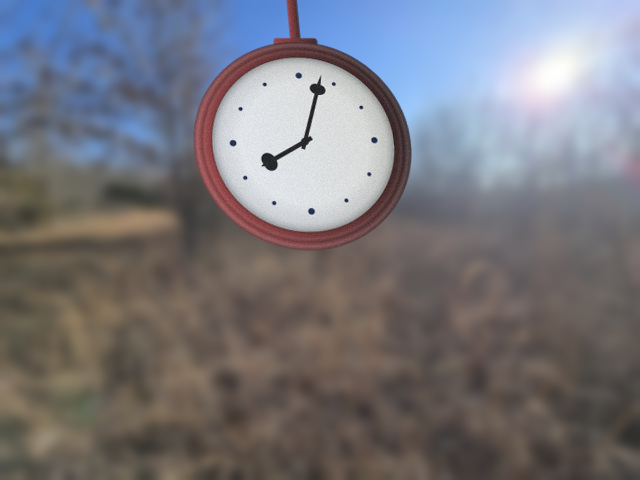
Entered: 8.03
